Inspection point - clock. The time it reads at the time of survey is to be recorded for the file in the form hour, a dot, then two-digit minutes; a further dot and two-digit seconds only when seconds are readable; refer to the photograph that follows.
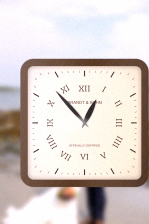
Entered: 12.53
